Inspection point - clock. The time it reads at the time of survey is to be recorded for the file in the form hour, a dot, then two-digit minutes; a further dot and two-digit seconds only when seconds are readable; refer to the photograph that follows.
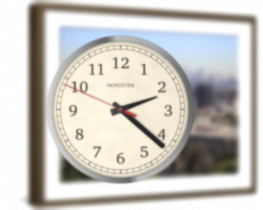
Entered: 2.21.49
